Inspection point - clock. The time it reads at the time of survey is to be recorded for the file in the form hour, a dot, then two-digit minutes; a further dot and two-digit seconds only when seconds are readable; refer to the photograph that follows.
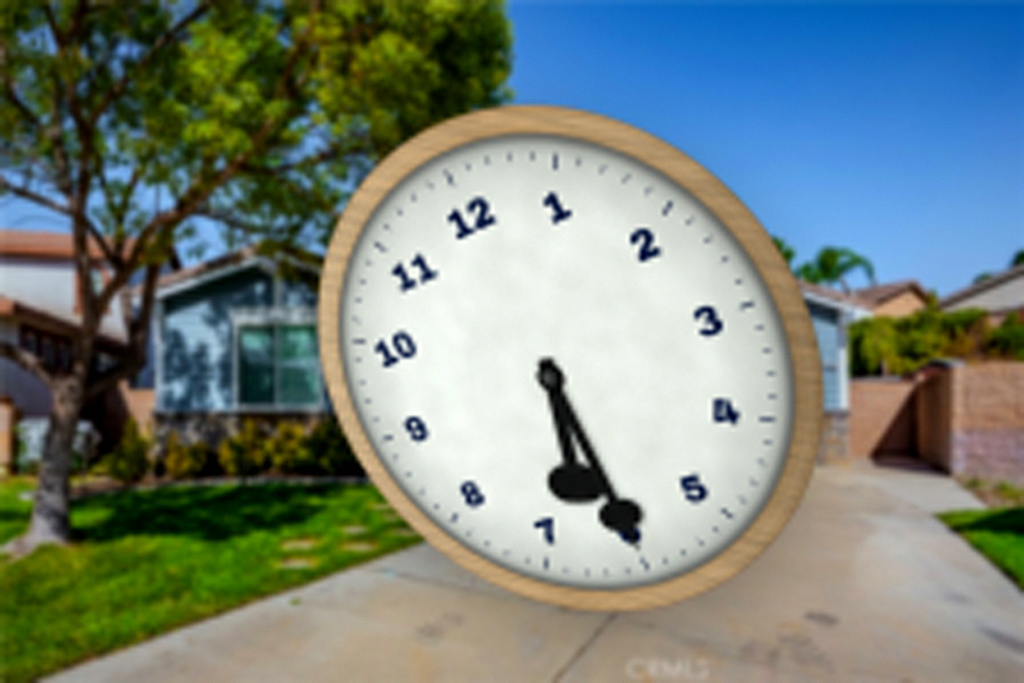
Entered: 6.30
